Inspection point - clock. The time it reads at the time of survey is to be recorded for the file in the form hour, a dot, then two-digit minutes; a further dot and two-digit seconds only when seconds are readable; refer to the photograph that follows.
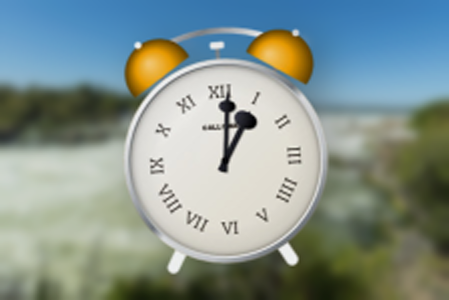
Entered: 1.01
